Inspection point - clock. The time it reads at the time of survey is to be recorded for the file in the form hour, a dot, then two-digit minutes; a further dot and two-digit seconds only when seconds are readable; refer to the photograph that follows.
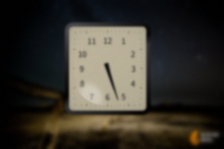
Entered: 5.27
